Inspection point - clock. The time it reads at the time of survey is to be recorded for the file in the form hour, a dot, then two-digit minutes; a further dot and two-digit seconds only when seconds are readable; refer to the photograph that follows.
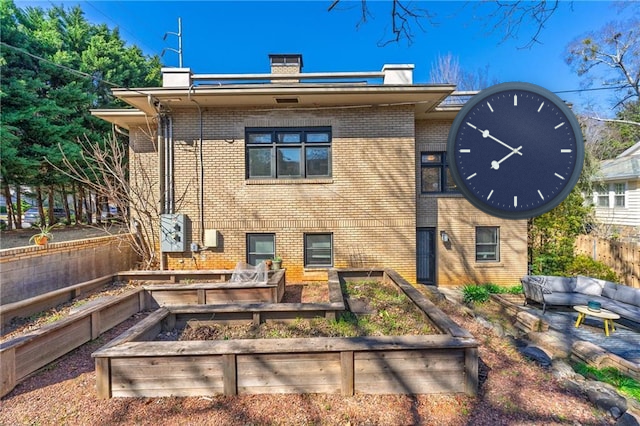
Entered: 7.50
